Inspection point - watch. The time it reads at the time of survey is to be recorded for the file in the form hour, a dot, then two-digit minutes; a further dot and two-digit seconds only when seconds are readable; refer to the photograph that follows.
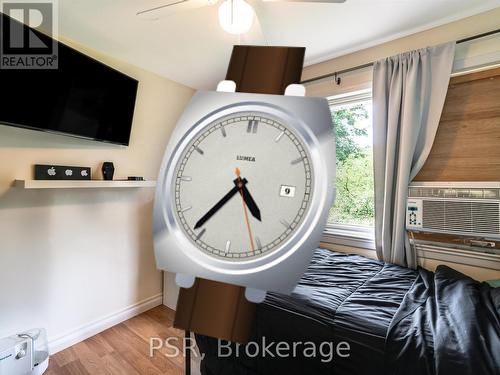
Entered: 4.36.26
